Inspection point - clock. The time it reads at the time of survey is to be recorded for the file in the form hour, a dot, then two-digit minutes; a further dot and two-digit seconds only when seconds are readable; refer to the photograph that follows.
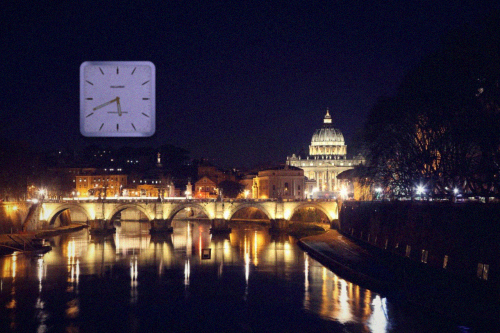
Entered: 5.41
